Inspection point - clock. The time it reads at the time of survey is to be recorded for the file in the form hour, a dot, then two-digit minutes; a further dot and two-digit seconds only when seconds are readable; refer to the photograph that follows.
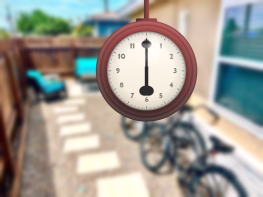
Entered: 6.00
